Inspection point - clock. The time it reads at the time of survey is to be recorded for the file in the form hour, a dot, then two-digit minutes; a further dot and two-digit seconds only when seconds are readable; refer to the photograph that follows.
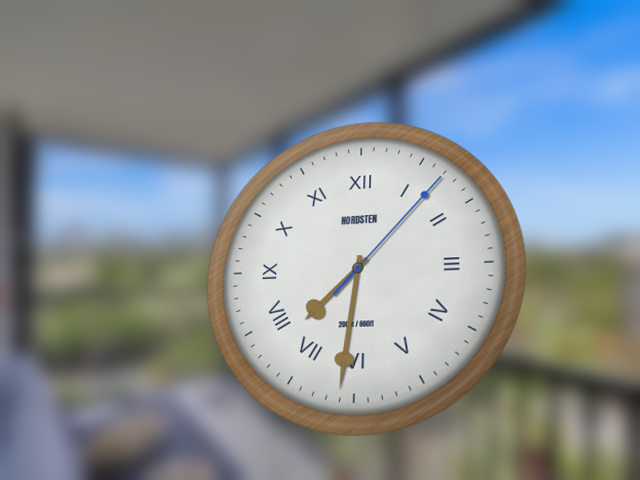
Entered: 7.31.07
